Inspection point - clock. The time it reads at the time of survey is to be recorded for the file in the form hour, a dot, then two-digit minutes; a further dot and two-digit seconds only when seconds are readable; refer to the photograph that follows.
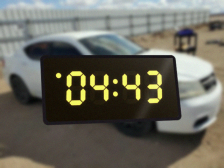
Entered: 4.43
